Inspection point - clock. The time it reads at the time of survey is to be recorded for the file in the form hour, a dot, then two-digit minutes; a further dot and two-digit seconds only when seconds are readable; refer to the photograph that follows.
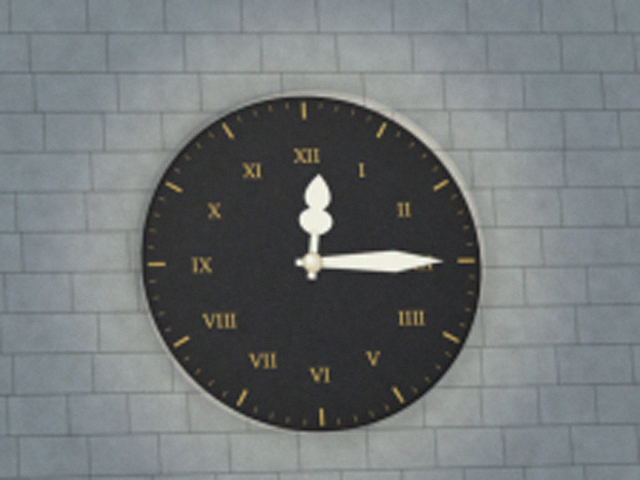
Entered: 12.15
